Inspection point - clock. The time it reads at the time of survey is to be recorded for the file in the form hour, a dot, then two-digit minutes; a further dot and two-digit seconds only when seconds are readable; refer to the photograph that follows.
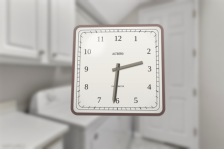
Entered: 2.31
